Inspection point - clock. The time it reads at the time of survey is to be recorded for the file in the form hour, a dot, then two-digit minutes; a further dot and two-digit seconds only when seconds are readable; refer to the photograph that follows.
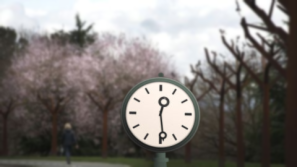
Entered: 12.29
